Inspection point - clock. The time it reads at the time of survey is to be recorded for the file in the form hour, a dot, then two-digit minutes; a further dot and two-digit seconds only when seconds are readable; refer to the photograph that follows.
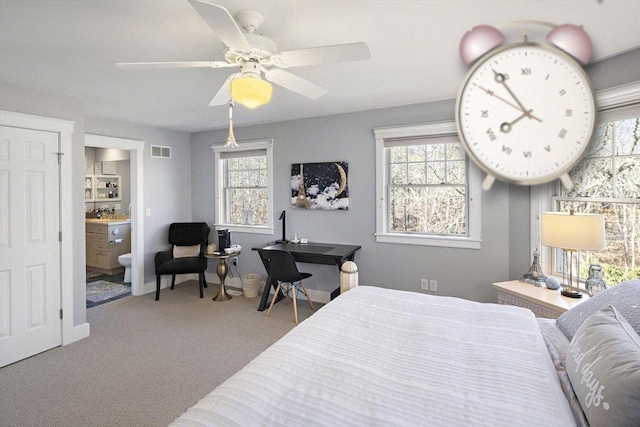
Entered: 7.53.50
